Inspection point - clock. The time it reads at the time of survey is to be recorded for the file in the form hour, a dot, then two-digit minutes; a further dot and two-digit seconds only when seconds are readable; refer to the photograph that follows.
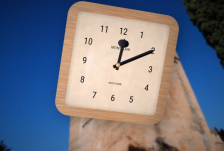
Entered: 12.10
